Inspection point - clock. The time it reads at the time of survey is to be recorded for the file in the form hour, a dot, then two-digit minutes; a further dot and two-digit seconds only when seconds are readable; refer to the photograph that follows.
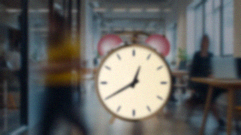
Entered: 12.40
